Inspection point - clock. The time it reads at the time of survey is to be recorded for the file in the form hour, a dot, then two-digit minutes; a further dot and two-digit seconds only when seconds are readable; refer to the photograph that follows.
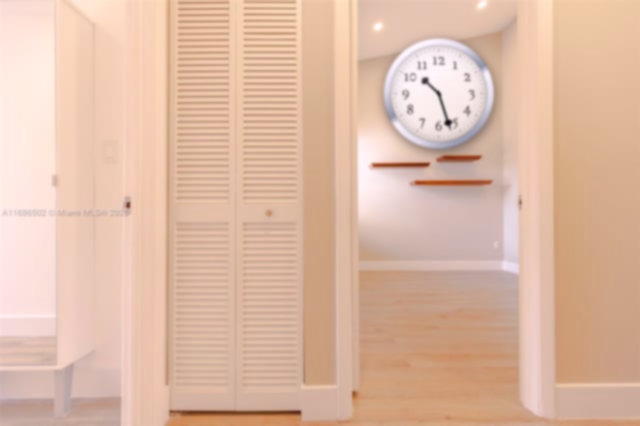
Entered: 10.27
